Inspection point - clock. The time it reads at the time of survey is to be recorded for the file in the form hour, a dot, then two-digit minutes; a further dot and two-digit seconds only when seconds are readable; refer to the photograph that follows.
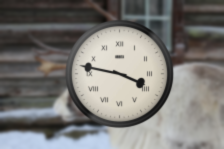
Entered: 3.47
